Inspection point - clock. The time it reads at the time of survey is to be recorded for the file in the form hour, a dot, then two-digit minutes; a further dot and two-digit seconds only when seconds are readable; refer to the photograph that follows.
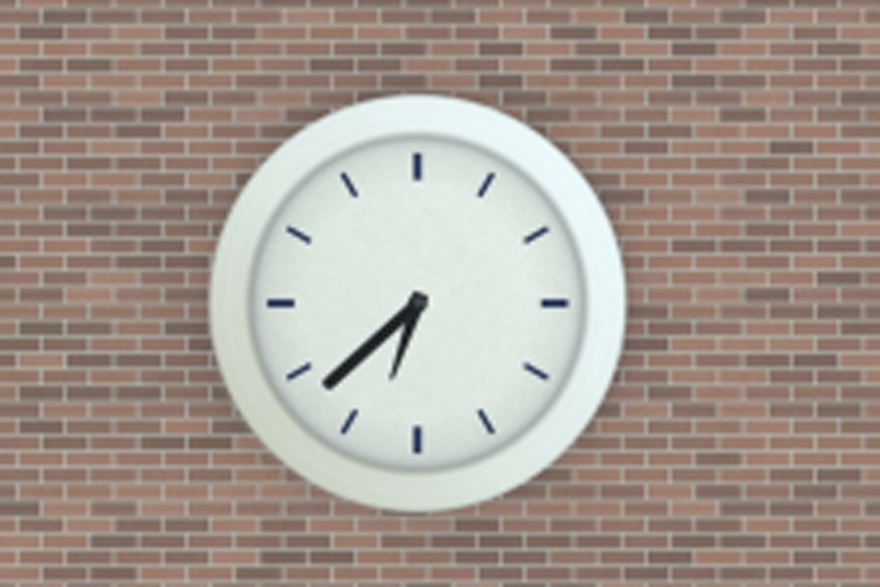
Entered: 6.38
